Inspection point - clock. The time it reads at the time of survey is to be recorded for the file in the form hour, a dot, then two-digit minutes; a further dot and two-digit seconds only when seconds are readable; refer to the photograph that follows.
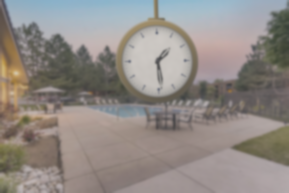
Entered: 1.29
